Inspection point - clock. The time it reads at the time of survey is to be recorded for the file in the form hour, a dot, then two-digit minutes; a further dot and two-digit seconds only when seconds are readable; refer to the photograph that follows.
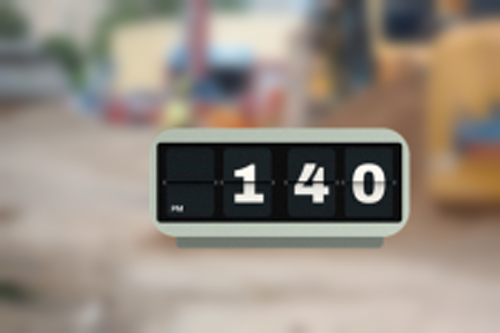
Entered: 1.40
